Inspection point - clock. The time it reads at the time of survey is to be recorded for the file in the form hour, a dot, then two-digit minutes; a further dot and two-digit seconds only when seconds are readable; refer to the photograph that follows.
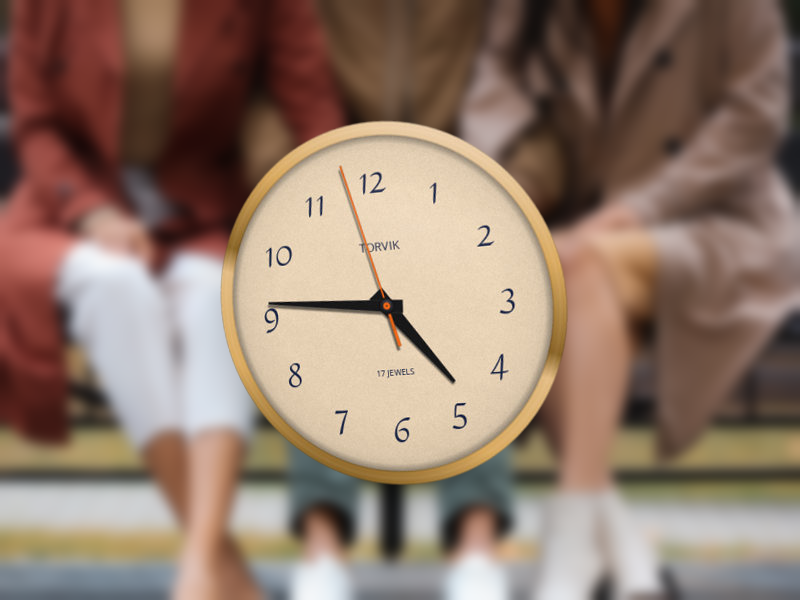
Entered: 4.45.58
